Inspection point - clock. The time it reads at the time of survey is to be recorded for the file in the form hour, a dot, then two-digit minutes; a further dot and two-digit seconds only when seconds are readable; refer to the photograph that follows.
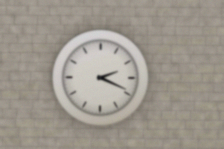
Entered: 2.19
